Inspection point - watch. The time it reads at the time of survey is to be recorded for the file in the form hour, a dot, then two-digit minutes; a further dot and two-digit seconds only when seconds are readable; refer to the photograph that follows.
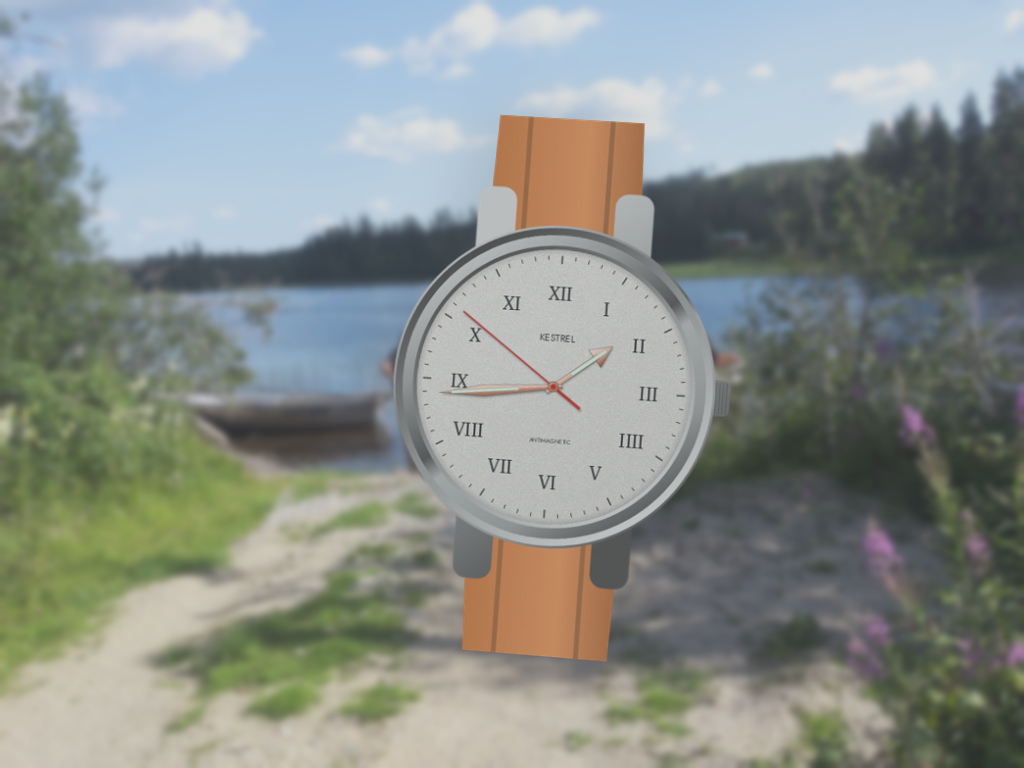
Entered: 1.43.51
